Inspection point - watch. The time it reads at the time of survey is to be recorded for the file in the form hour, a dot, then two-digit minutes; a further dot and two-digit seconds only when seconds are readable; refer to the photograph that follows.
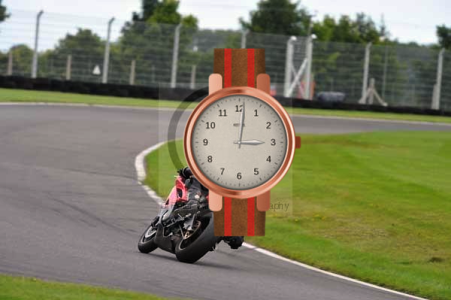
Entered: 3.01
